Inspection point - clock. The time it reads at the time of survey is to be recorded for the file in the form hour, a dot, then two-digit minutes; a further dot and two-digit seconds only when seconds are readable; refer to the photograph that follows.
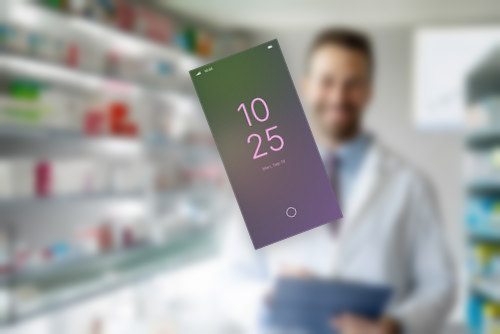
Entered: 10.25
